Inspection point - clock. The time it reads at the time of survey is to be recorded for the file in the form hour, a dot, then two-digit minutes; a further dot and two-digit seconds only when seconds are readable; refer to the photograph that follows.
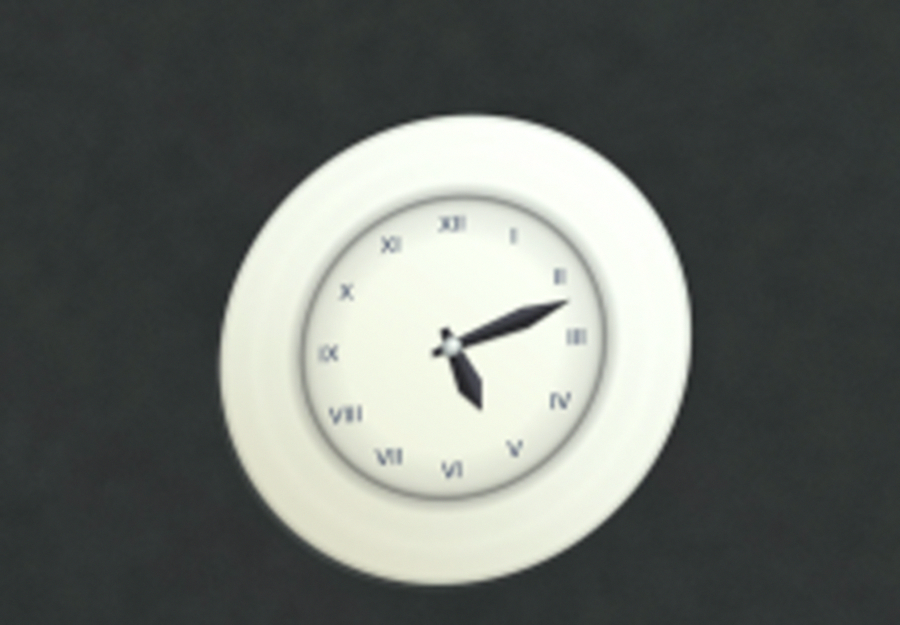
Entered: 5.12
